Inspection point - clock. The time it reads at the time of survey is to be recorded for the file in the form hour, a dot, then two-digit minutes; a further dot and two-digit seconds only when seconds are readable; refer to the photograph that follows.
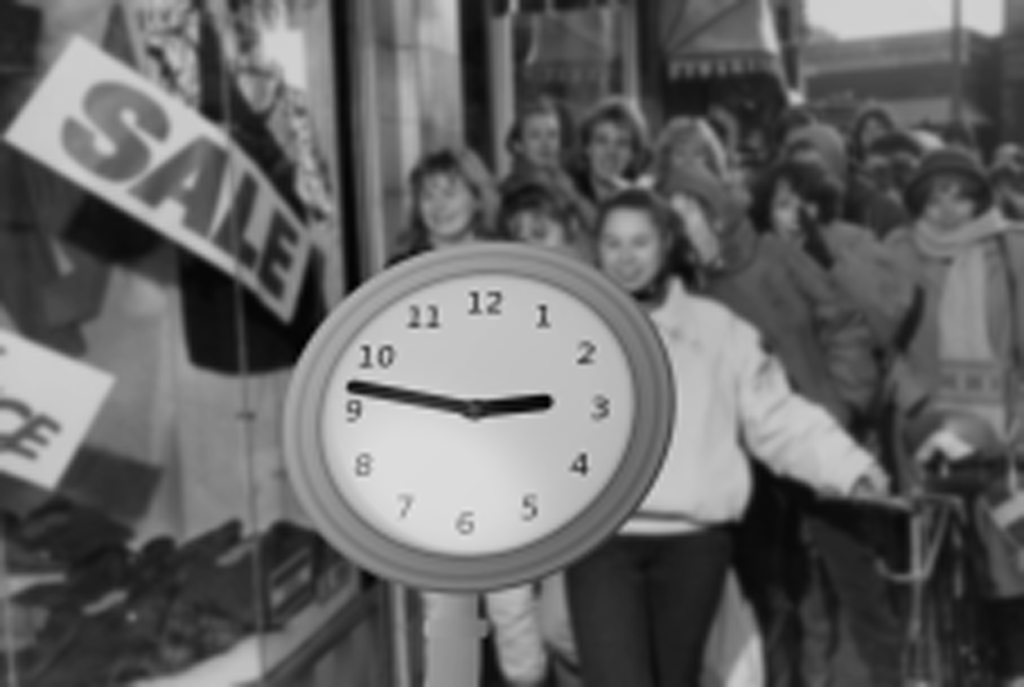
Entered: 2.47
